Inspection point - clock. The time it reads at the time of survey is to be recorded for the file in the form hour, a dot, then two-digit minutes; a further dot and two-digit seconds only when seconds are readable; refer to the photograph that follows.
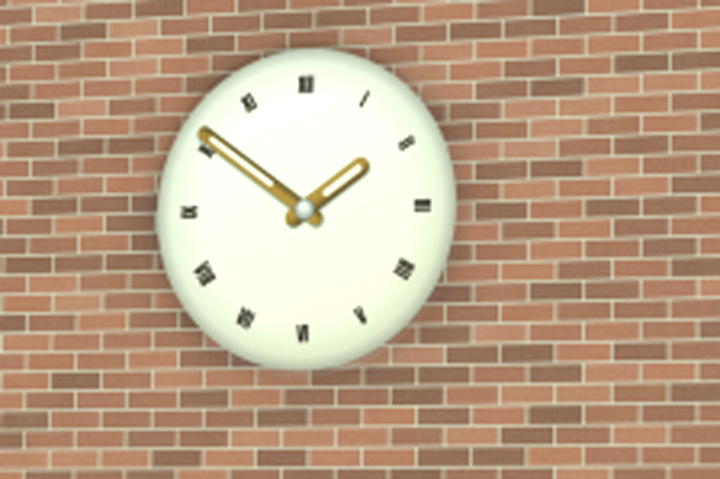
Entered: 1.51
